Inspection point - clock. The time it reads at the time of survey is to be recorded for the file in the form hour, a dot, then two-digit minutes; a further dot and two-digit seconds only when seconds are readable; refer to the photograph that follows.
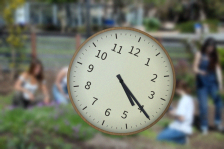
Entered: 4.20
